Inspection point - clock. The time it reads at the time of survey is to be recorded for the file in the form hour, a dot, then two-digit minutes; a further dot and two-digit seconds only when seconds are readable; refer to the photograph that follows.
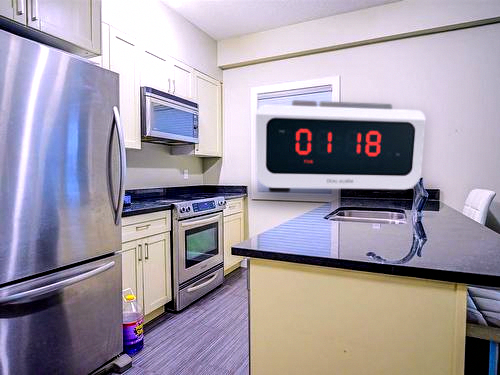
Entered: 1.18
